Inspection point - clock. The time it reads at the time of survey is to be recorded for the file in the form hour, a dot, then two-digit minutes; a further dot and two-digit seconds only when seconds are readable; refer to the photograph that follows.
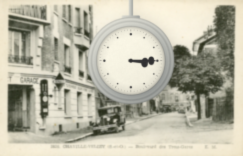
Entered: 3.15
